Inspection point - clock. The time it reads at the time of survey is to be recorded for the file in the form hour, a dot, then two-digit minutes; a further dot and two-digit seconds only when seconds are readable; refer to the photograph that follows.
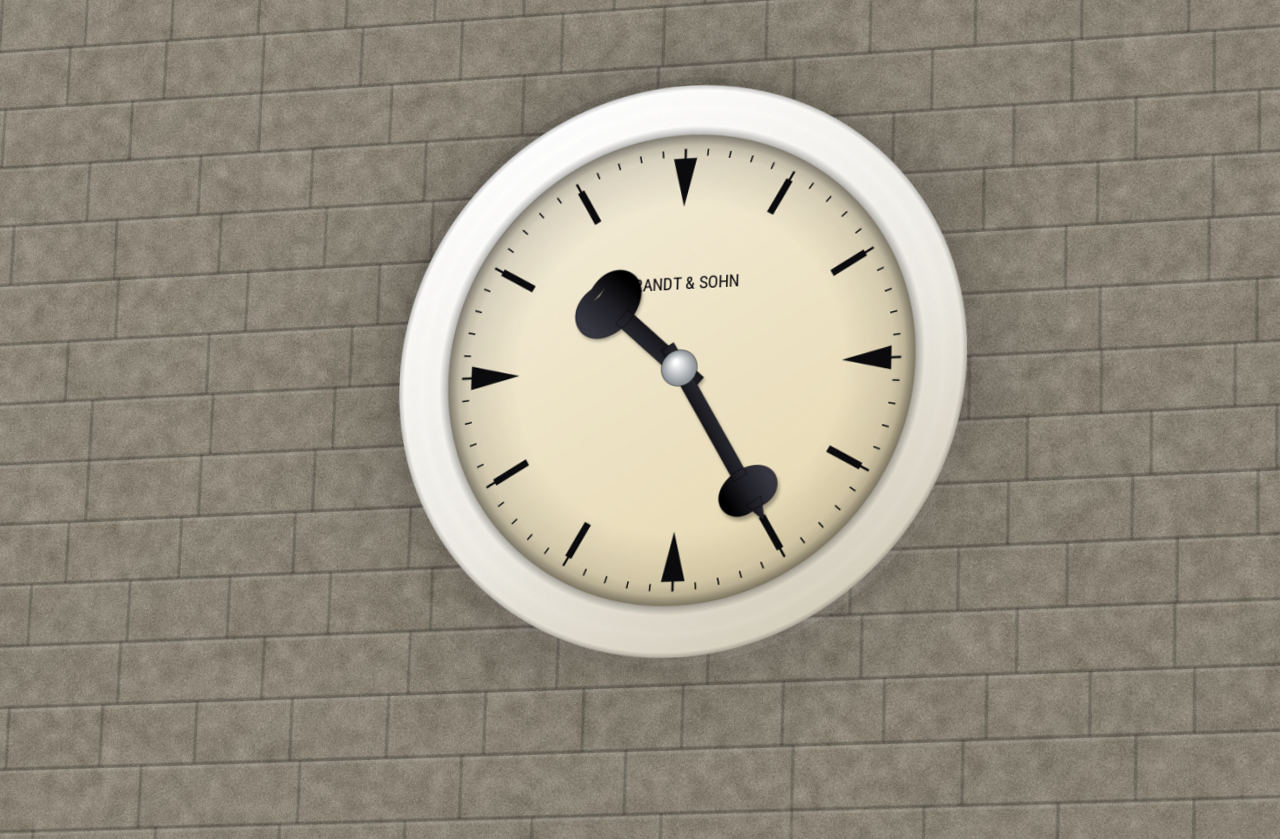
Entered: 10.25
